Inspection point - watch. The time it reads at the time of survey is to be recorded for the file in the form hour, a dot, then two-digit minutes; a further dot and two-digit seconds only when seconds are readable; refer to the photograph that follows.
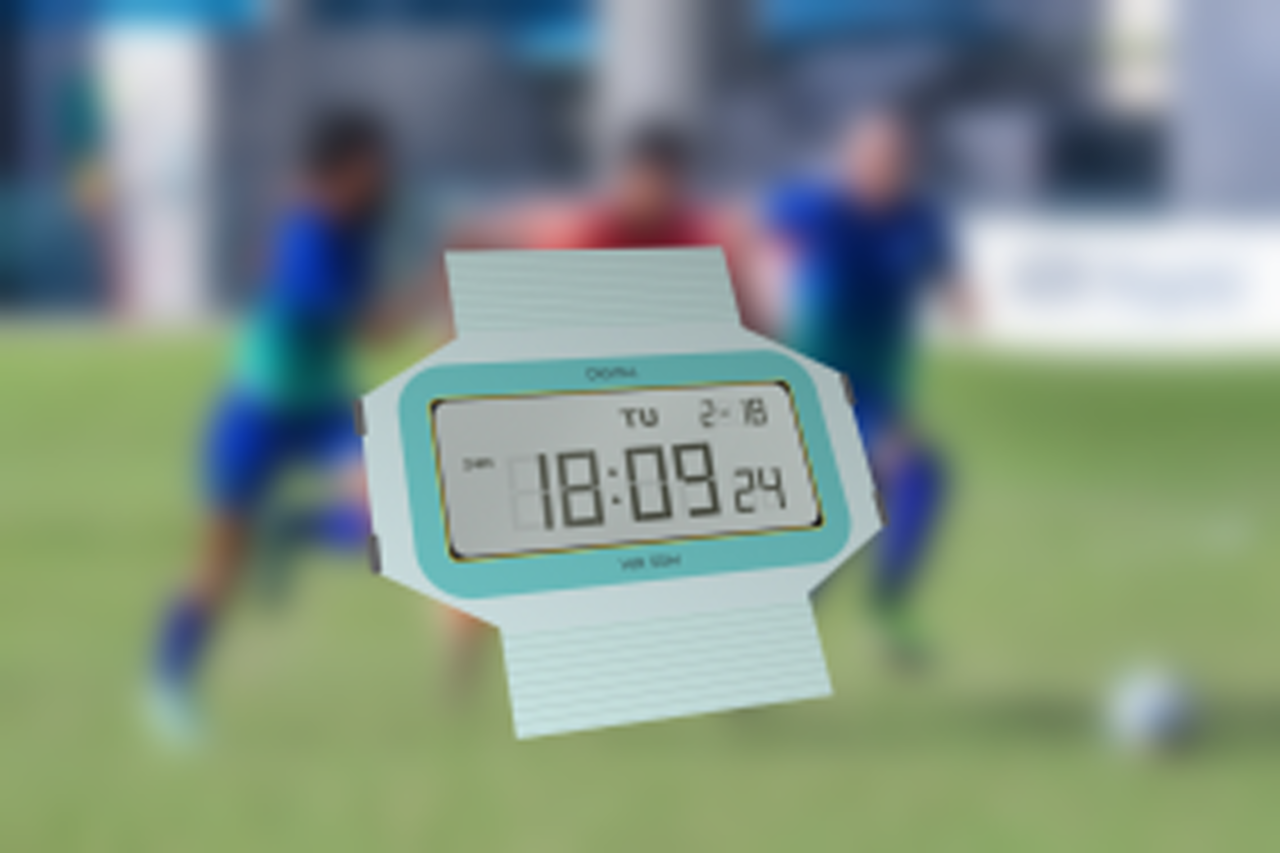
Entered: 18.09.24
